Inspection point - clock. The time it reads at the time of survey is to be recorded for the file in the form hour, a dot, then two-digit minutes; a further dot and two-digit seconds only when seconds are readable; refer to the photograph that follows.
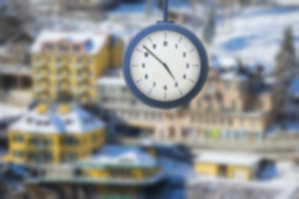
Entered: 4.52
